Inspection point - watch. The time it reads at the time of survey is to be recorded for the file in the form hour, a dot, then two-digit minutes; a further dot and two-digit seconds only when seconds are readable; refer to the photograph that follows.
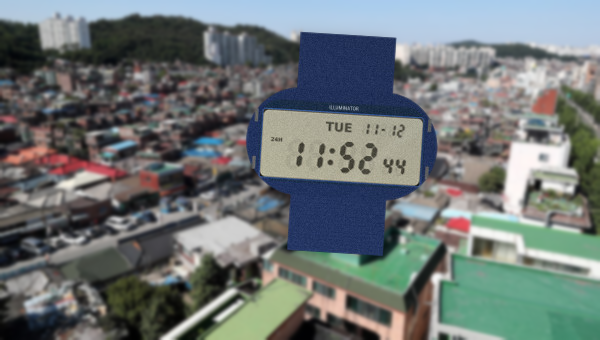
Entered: 11.52.44
